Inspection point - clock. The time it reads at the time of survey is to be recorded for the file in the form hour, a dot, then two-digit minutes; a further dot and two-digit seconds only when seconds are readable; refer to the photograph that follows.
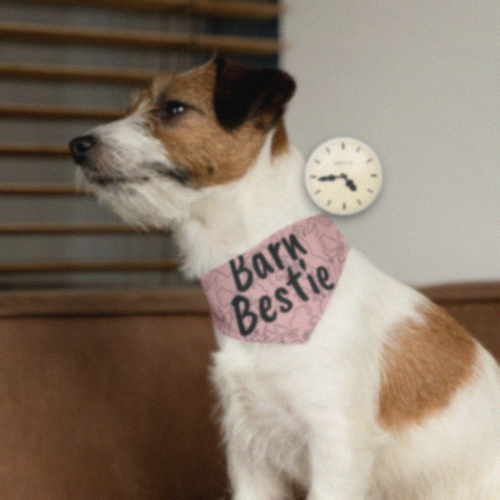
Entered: 4.44
